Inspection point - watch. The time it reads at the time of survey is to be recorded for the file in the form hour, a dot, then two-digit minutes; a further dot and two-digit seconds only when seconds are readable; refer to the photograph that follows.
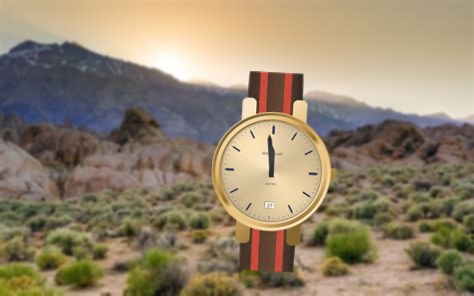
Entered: 11.59
